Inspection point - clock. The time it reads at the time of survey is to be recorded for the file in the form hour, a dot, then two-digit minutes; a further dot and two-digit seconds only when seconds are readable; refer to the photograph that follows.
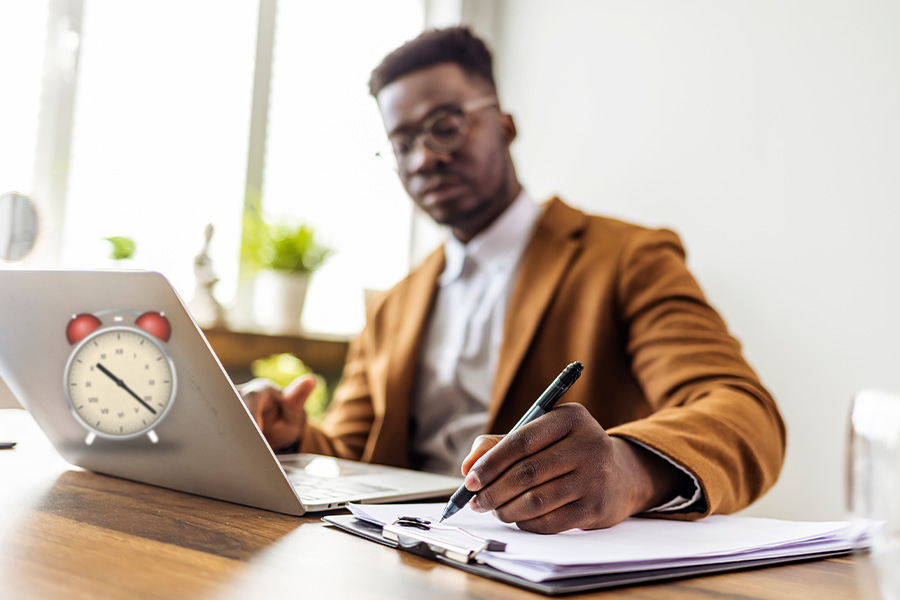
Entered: 10.22
